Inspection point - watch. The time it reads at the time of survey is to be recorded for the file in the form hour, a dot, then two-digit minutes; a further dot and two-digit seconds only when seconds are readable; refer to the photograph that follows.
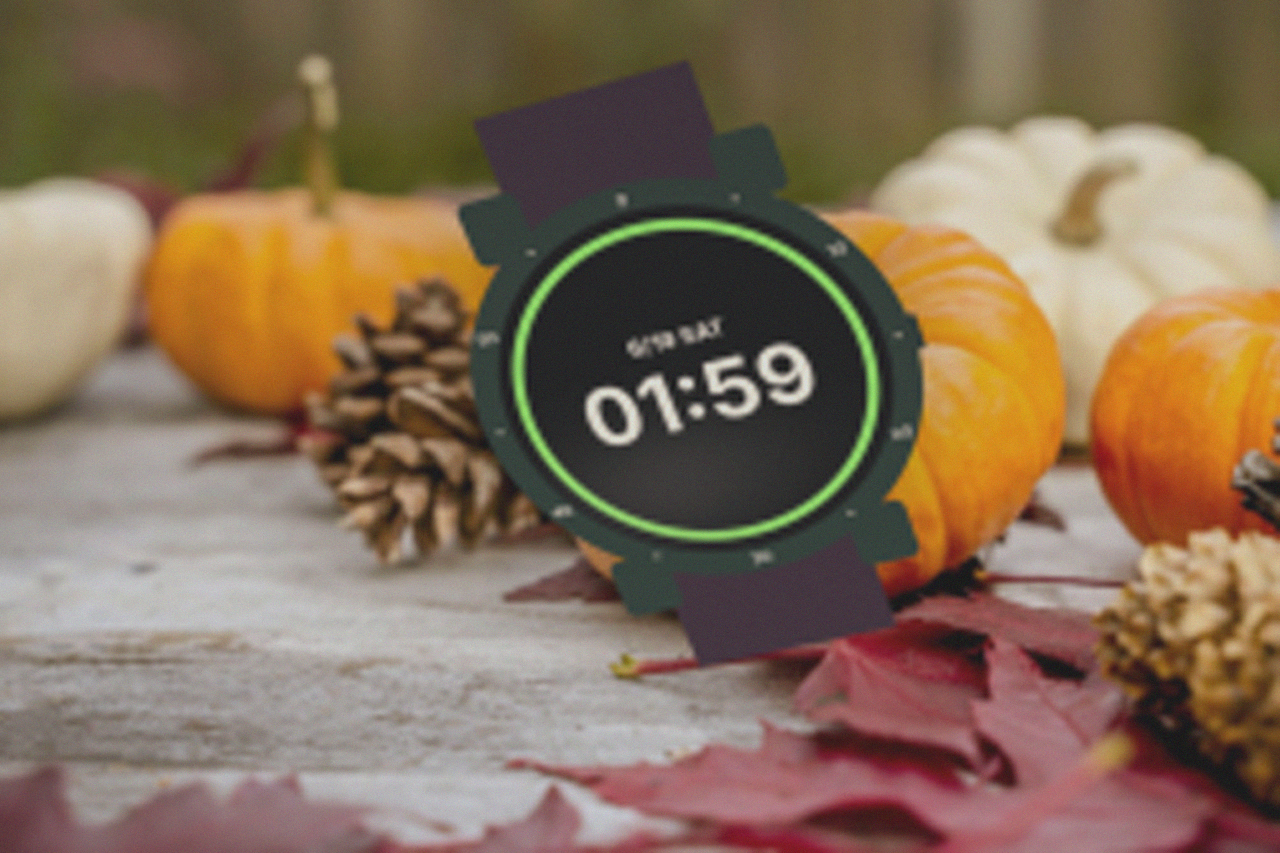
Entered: 1.59
